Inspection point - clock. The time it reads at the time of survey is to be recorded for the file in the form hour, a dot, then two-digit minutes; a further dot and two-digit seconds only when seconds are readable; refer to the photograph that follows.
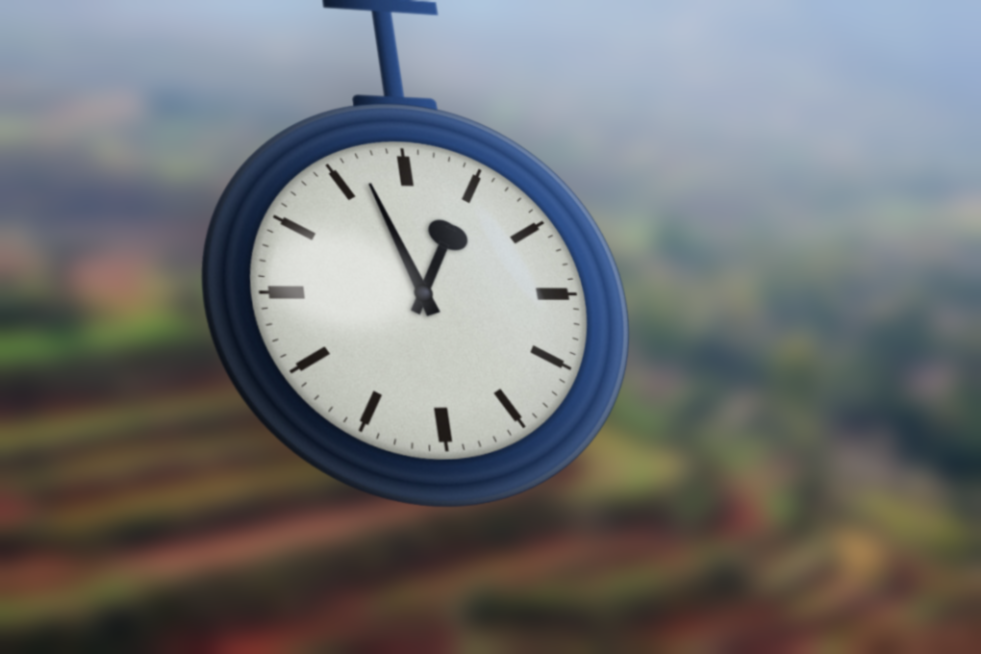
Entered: 12.57
